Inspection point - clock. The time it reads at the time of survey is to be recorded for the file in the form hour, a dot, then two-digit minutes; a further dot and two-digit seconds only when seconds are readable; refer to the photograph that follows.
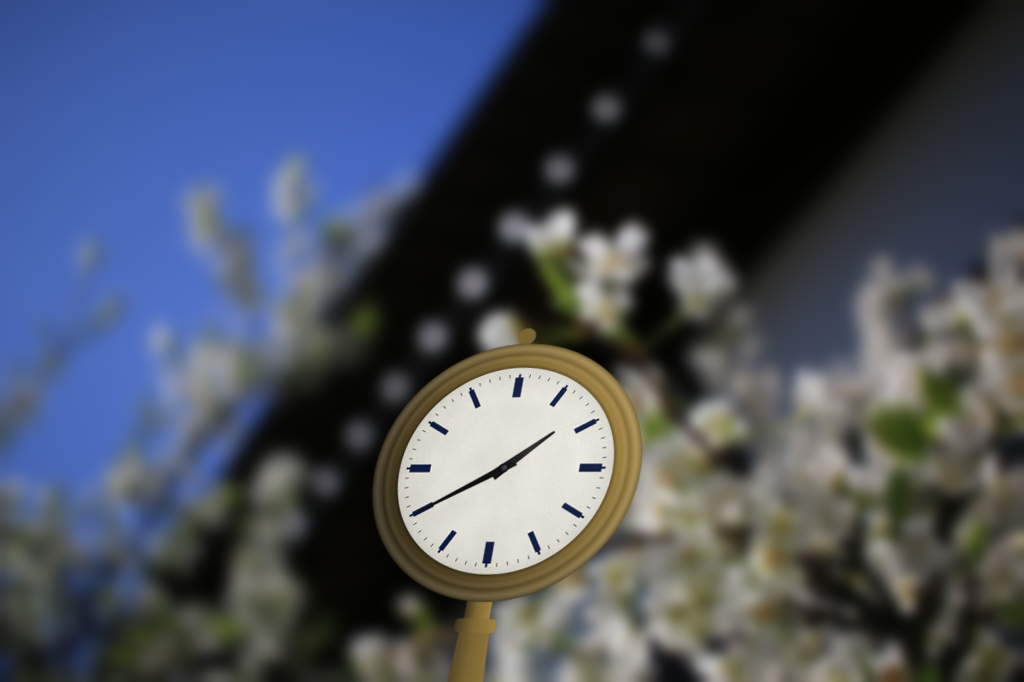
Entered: 1.40
